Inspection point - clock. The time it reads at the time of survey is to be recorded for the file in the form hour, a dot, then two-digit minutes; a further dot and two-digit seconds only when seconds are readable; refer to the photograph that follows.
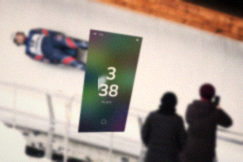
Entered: 3.38
